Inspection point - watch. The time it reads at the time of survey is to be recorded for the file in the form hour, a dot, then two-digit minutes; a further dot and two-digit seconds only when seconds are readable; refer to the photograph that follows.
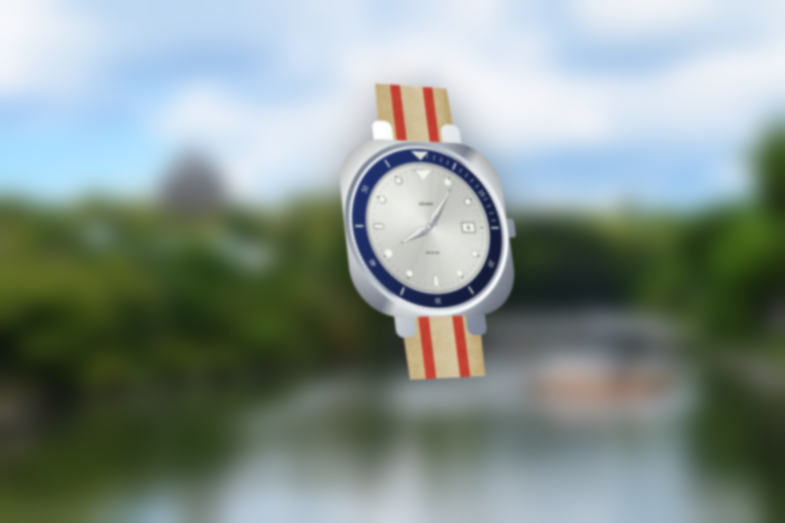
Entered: 8.06
